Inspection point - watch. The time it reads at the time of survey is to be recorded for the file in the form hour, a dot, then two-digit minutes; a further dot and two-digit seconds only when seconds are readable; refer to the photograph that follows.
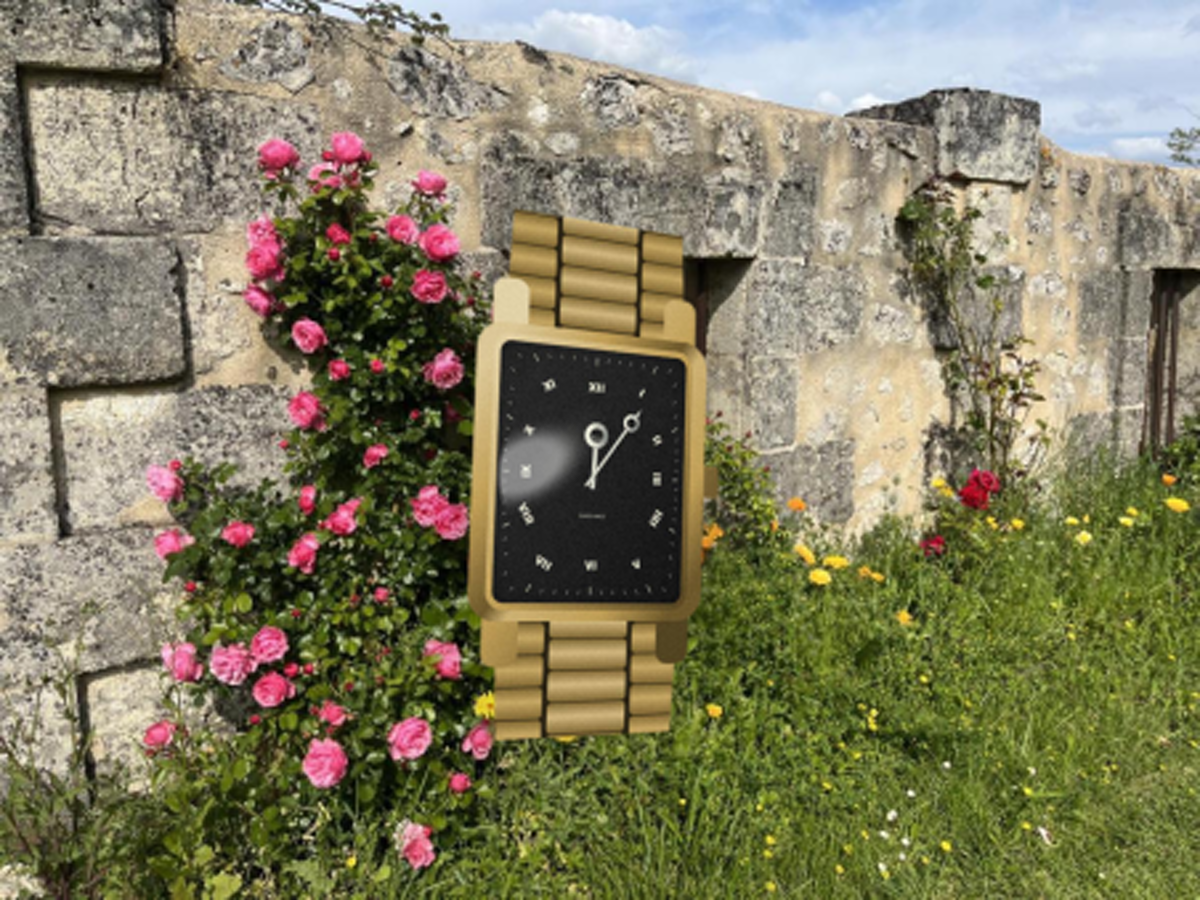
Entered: 12.06
